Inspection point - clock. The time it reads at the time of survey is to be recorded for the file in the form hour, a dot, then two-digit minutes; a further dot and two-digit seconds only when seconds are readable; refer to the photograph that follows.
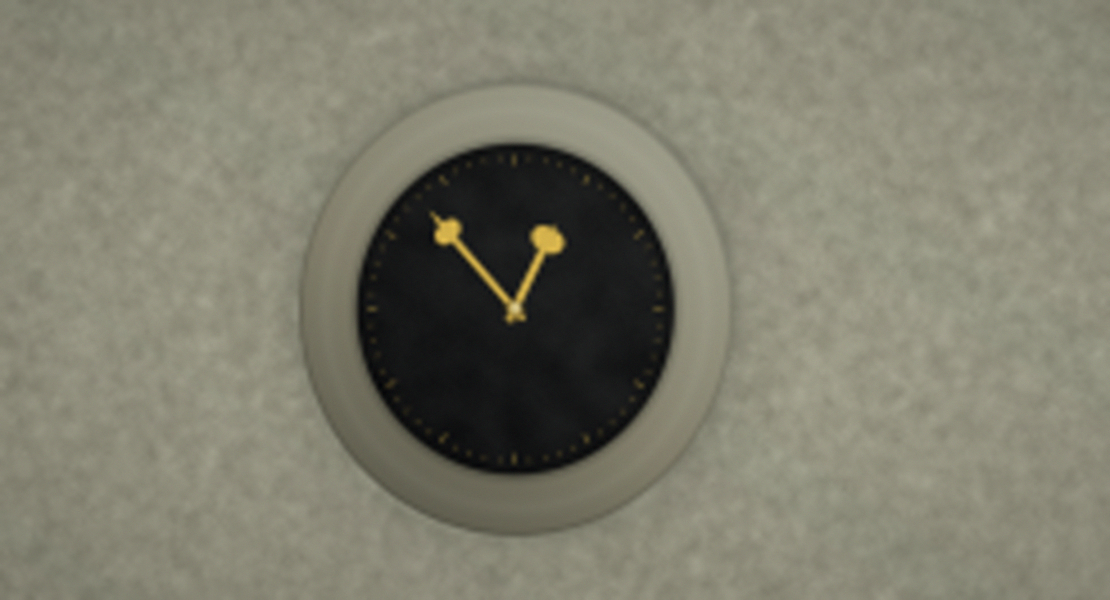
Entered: 12.53
